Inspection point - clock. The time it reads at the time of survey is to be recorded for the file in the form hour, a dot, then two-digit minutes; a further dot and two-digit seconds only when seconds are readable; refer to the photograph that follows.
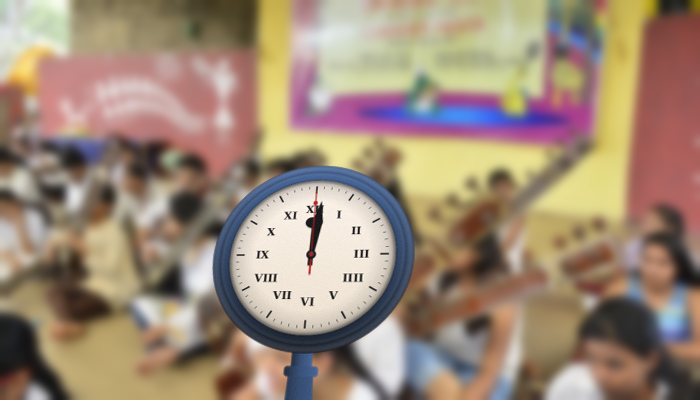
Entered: 12.01.00
